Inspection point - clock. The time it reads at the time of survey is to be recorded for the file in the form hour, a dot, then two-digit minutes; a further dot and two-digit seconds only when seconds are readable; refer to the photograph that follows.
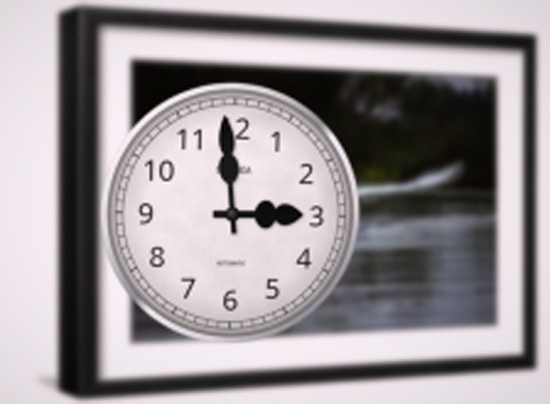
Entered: 2.59
